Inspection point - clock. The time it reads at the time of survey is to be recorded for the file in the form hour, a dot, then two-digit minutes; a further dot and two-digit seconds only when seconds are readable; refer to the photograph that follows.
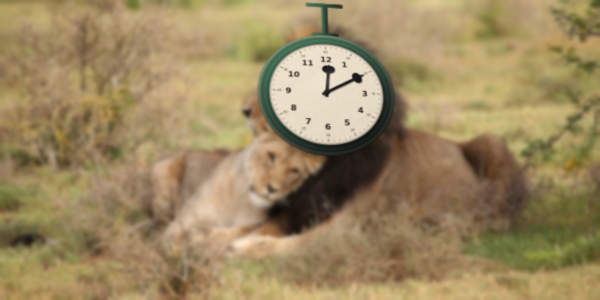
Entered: 12.10
